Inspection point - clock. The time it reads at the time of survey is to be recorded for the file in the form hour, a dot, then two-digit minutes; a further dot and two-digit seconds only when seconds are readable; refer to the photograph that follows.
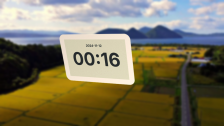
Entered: 0.16
